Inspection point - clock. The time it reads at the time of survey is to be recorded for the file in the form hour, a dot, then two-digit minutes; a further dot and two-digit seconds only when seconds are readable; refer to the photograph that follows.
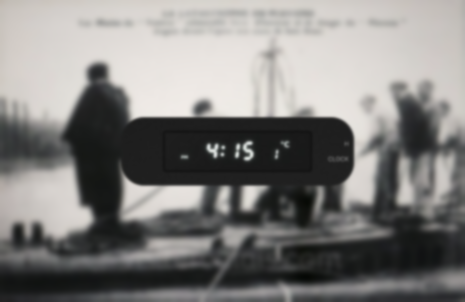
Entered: 4.15
